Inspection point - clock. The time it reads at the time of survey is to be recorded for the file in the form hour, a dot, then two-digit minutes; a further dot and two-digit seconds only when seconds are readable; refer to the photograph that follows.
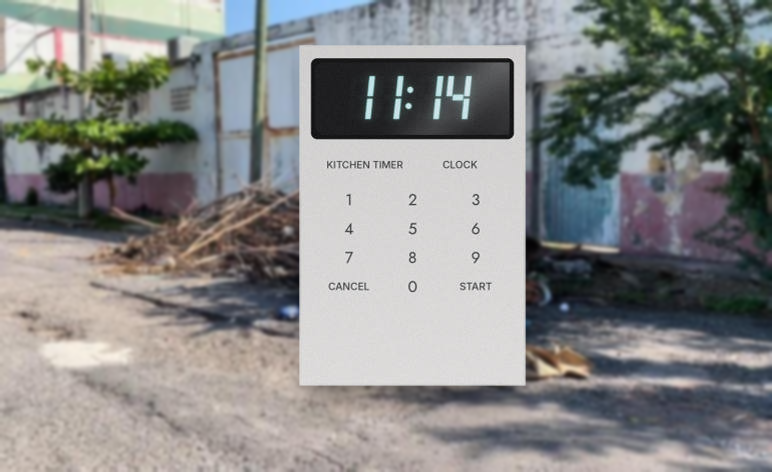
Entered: 11.14
